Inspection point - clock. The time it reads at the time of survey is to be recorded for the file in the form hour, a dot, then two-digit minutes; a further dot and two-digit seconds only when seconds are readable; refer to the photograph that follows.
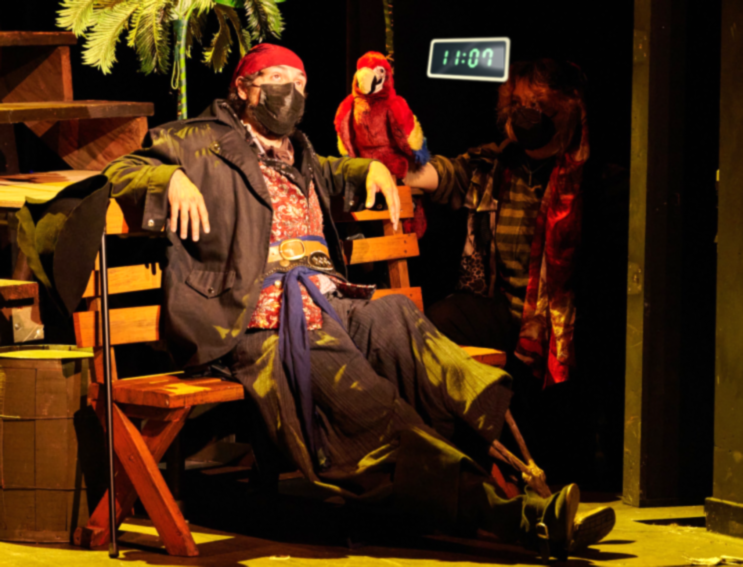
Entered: 11.07
